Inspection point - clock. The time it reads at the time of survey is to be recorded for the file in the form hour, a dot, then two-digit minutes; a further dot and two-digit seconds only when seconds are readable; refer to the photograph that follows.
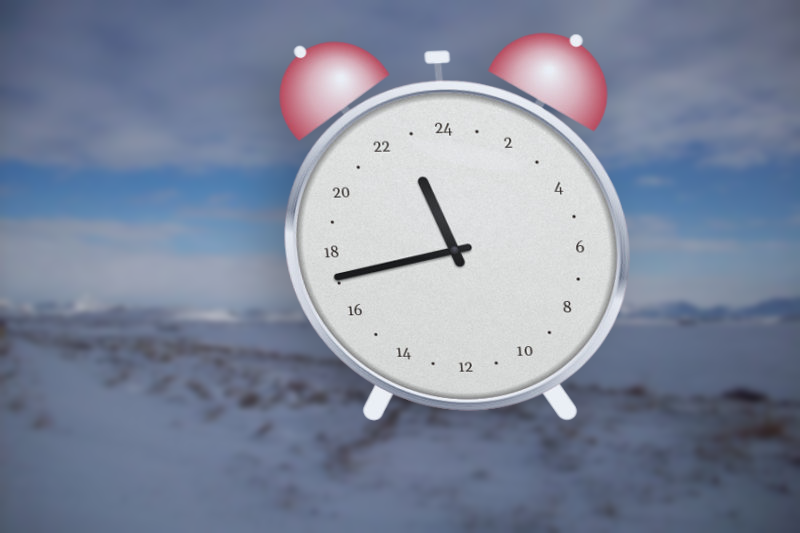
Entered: 22.43
